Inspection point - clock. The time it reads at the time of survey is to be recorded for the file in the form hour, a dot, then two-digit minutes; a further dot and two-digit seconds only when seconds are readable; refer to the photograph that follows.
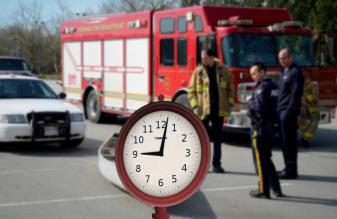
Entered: 9.02
